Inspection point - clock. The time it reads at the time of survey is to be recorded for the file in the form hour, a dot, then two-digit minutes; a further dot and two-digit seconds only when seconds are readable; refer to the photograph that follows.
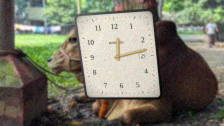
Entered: 12.13
